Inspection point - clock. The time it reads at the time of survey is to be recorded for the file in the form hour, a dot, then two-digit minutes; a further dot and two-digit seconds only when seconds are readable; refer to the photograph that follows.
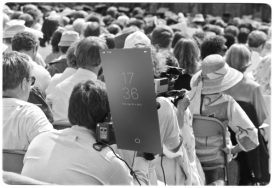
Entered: 17.36
